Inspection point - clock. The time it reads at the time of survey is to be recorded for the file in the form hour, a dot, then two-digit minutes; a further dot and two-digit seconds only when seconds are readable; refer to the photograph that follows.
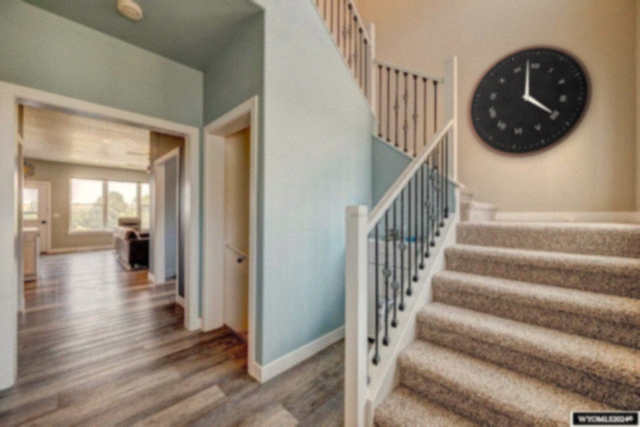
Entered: 3.58
